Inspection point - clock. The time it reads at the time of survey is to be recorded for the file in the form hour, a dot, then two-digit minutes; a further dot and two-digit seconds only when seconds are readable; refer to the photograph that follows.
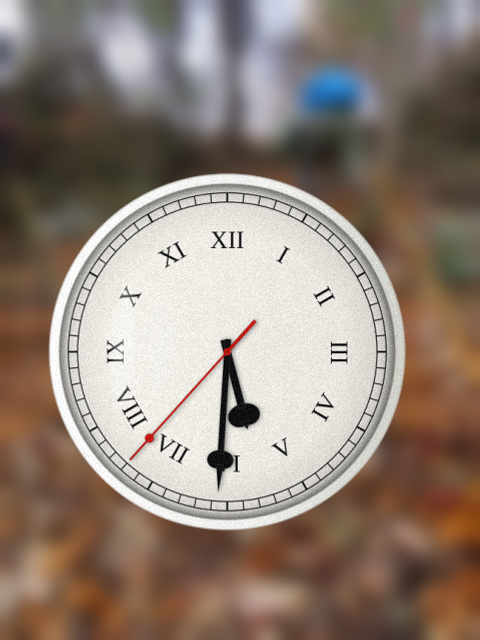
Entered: 5.30.37
